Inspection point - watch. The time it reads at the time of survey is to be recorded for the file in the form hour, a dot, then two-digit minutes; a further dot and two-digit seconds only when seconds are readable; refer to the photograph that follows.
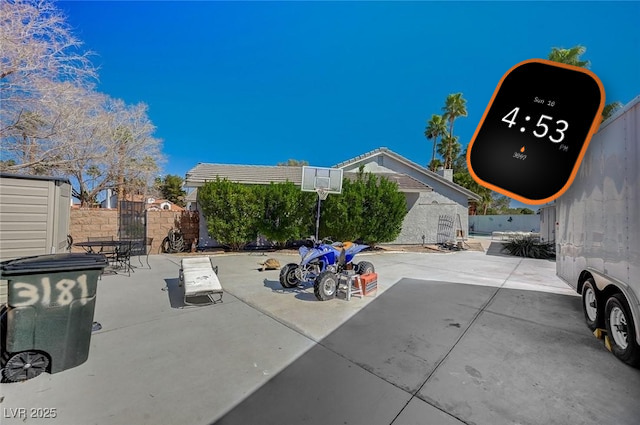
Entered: 4.53
